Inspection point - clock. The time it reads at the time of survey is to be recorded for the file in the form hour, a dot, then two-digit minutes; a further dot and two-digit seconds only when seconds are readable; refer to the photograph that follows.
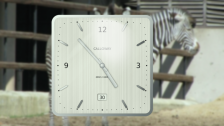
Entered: 4.53
